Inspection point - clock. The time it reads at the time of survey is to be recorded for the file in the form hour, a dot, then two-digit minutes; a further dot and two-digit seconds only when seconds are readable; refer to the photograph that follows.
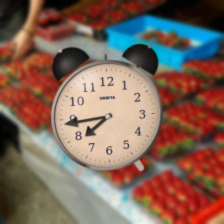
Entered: 7.44
